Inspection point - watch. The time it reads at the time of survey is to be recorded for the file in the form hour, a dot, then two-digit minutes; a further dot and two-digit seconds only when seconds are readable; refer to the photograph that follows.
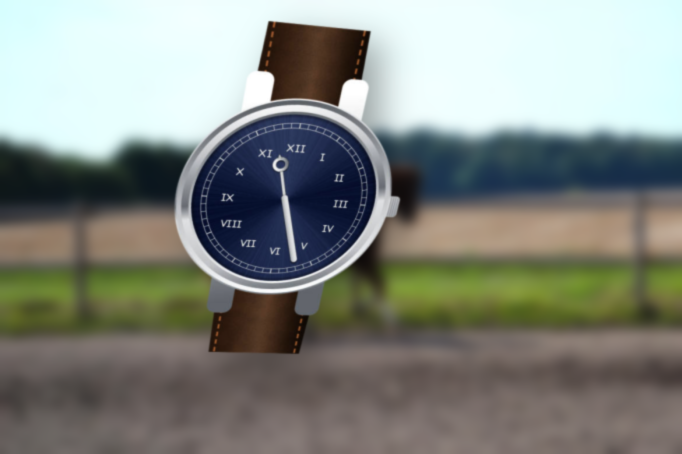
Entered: 11.27
